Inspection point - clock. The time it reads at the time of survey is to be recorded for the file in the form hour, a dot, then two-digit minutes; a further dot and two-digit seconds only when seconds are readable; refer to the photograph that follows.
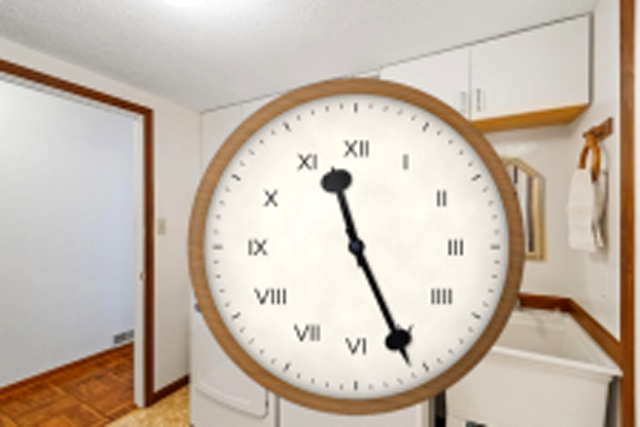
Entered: 11.26
